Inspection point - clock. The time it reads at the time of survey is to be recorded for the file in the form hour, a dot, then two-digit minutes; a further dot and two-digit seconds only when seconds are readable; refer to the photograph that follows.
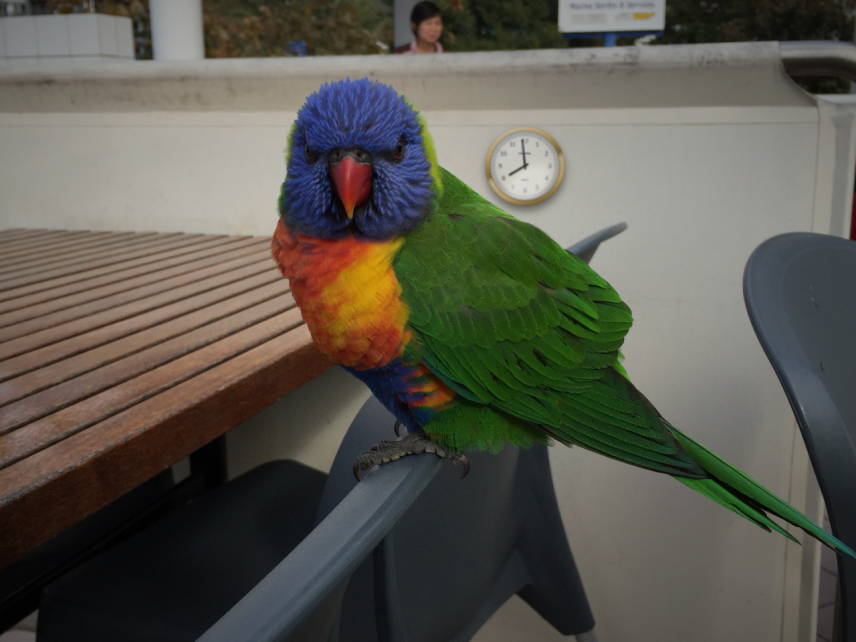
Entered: 7.59
